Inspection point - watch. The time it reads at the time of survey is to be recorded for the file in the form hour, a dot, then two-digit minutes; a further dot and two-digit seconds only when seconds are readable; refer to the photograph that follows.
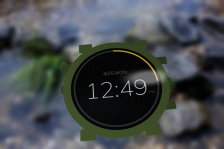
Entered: 12.49
